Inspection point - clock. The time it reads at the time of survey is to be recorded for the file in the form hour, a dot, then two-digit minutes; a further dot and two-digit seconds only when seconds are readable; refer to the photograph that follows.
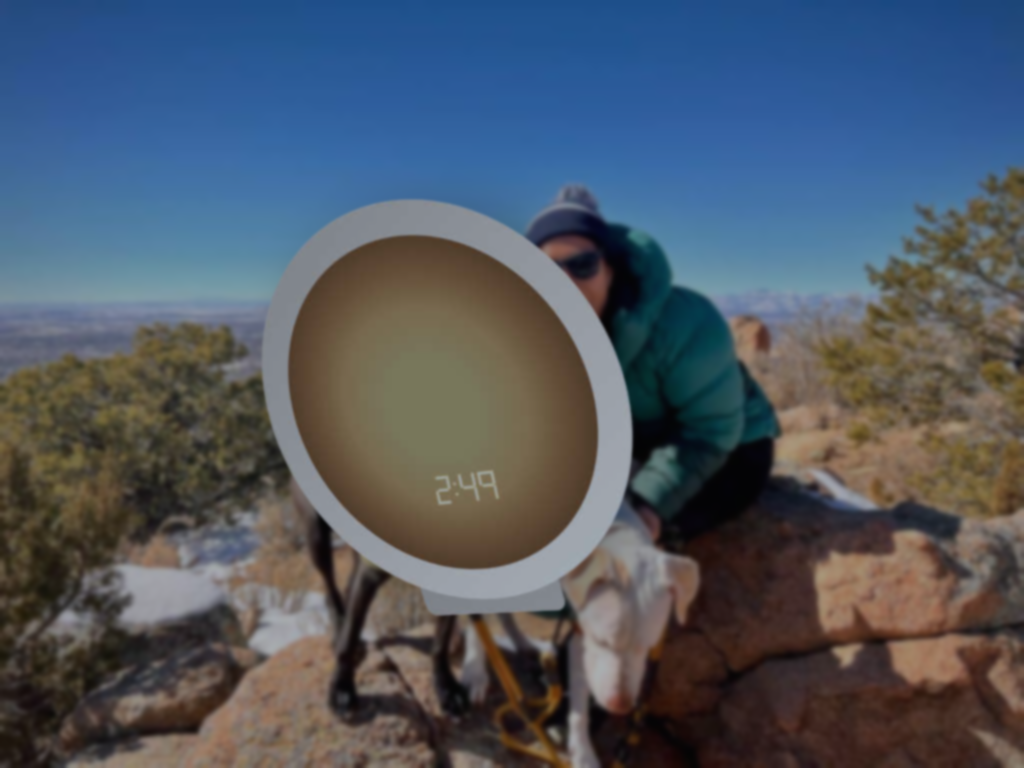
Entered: 2.49
